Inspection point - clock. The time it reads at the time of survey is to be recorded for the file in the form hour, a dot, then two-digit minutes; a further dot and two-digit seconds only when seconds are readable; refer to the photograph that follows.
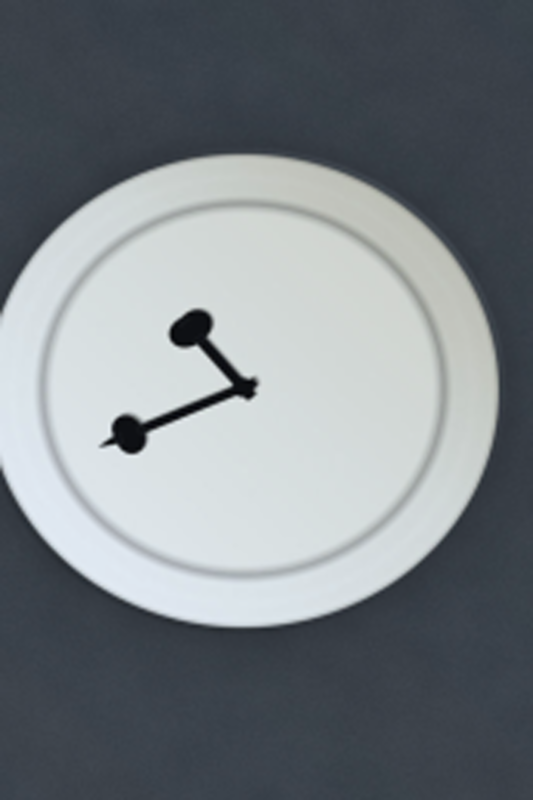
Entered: 10.41
